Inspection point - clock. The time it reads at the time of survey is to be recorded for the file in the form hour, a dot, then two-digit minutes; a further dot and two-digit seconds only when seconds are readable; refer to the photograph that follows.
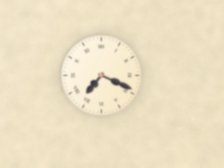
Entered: 7.19
